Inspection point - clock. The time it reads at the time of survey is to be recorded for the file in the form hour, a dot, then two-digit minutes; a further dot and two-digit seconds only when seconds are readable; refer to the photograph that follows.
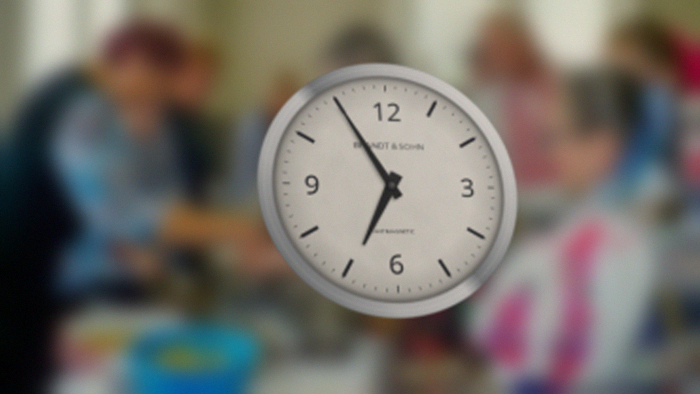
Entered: 6.55
